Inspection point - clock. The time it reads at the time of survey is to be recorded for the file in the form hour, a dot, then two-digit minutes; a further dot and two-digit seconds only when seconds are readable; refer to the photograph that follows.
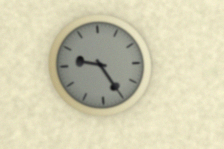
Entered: 9.25
